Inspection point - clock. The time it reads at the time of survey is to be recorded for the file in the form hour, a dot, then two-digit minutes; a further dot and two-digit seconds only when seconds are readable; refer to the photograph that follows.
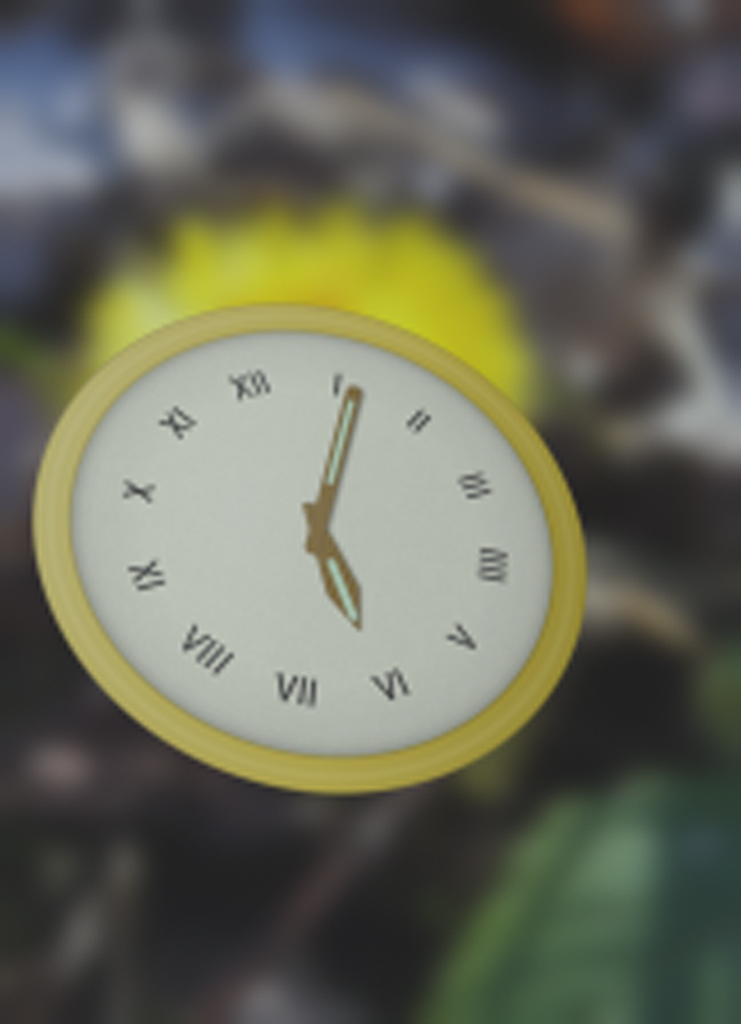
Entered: 6.06
